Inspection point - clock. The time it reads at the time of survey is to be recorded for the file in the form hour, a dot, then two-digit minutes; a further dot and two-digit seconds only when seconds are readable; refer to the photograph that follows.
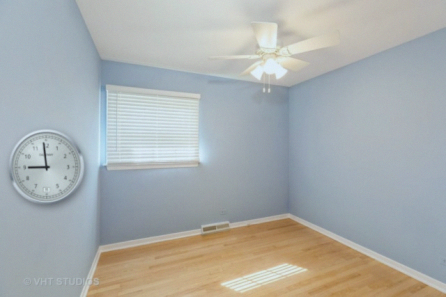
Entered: 8.59
